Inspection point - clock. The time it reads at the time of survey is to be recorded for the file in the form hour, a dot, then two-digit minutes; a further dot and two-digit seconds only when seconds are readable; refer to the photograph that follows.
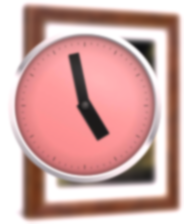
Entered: 4.58
